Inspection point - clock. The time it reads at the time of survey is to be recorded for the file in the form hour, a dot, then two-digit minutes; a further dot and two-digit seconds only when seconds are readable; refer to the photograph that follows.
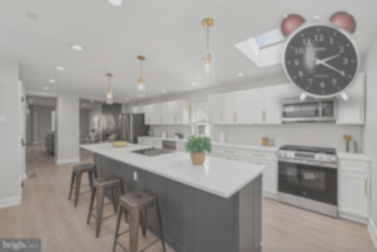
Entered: 2.20
